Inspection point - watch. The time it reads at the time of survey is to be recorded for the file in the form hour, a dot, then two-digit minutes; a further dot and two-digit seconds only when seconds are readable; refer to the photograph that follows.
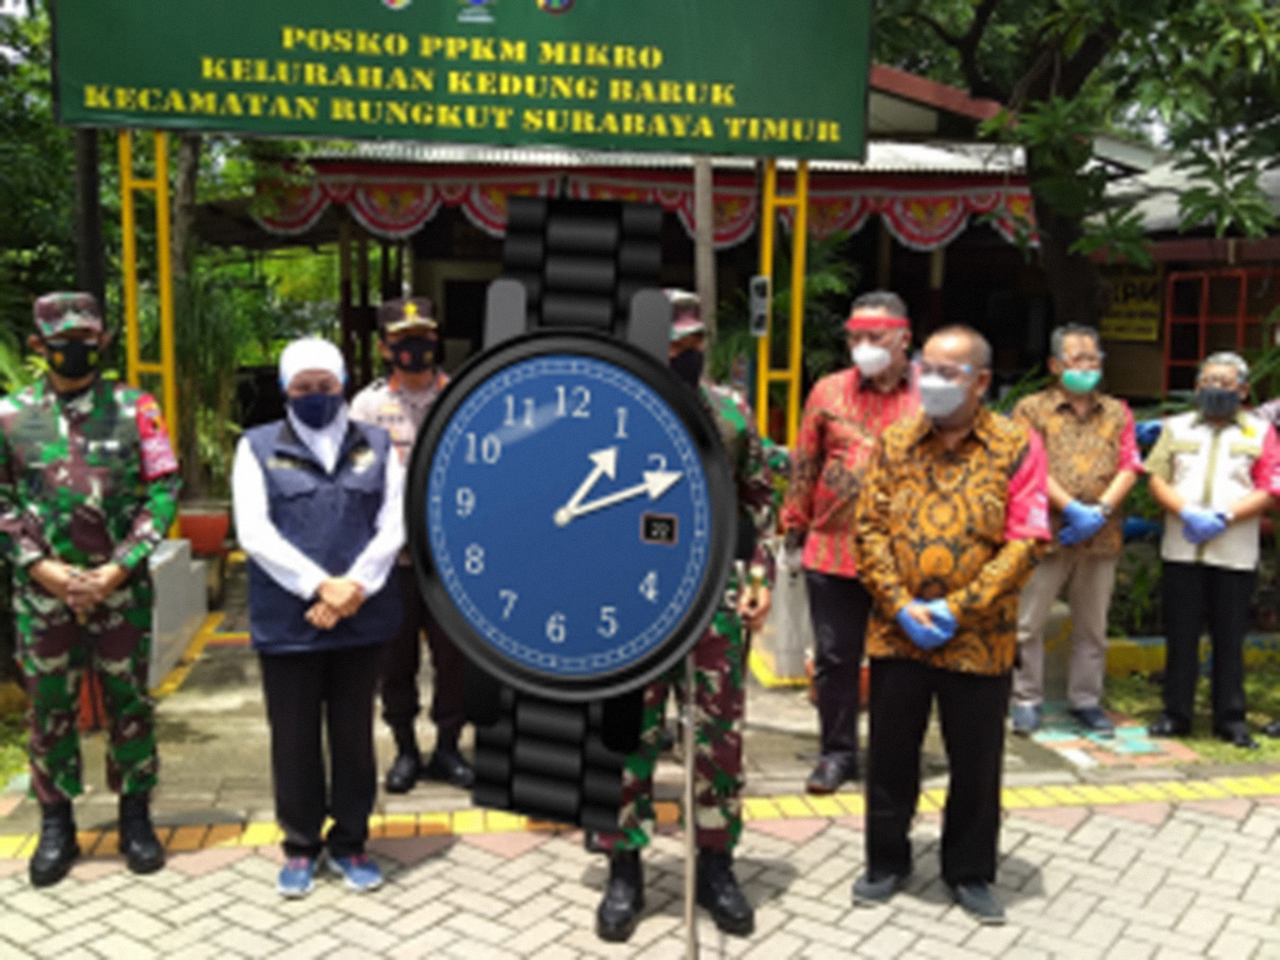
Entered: 1.11
